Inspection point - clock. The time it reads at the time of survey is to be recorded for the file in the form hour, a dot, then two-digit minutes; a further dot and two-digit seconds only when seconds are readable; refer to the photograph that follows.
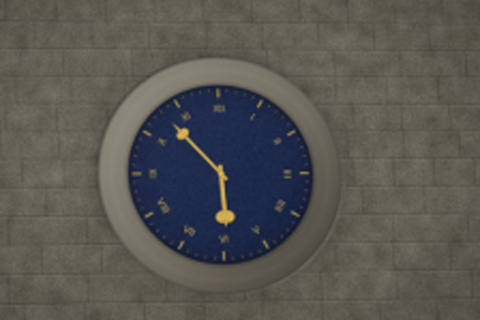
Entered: 5.53
